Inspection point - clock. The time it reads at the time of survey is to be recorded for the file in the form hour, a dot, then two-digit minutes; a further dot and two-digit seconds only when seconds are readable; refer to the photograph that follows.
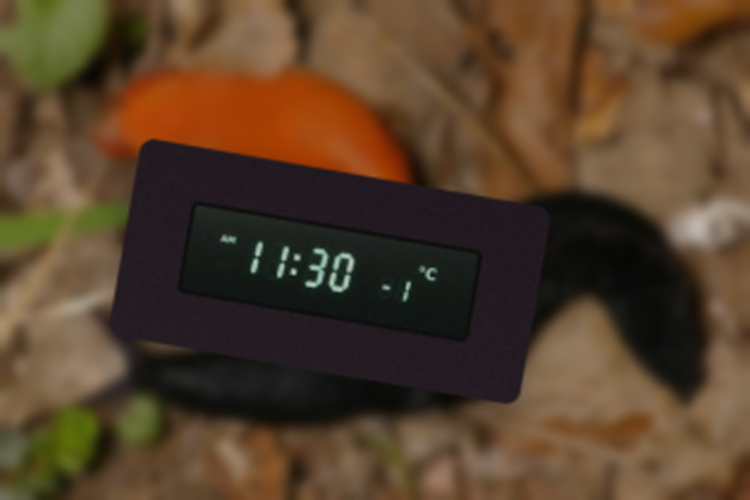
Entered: 11.30
